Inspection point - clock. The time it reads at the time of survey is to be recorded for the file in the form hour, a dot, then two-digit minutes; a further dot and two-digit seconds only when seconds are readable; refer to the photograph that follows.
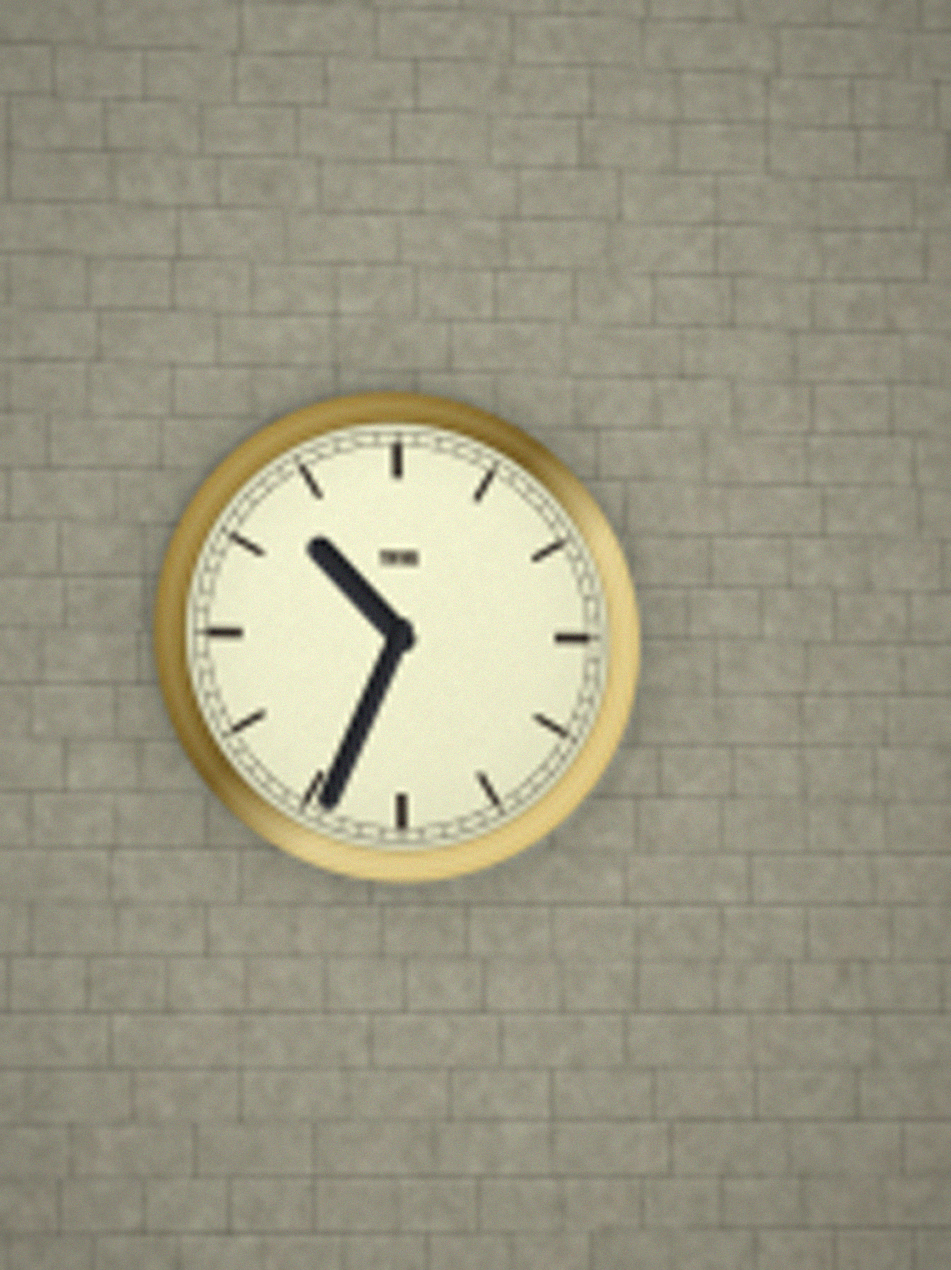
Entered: 10.34
